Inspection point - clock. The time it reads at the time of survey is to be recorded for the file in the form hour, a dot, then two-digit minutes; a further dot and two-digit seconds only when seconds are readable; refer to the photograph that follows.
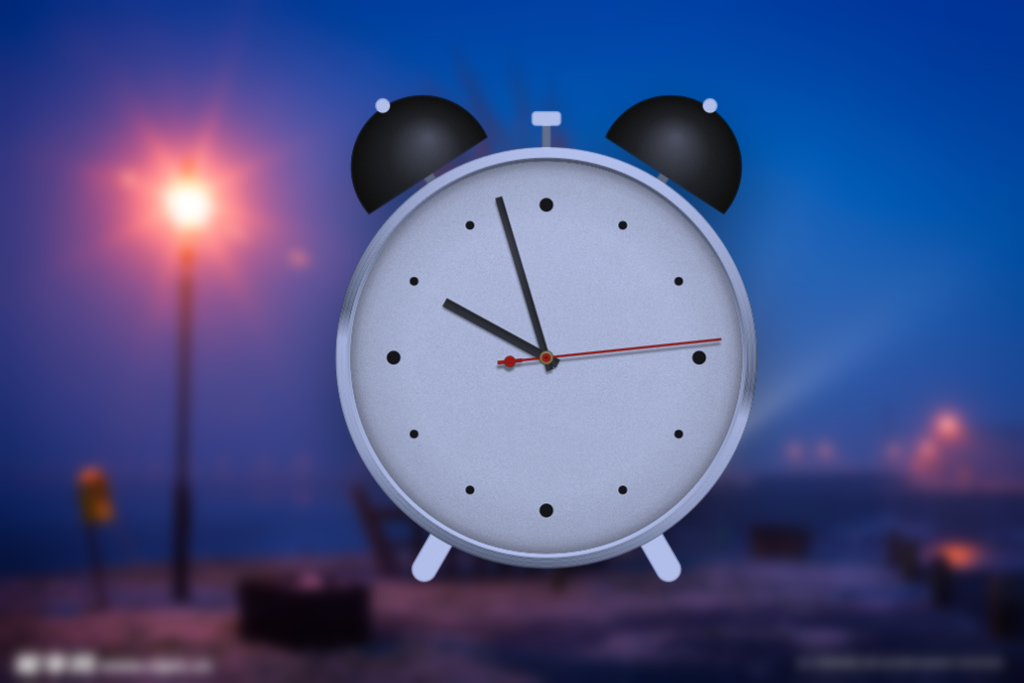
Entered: 9.57.14
